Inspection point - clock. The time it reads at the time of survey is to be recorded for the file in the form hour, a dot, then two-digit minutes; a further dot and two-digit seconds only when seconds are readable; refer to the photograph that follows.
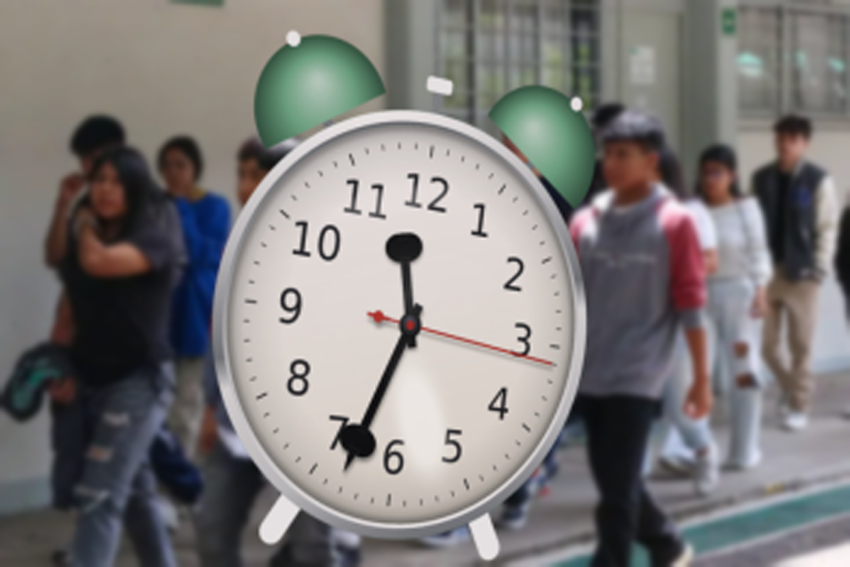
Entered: 11.33.16
